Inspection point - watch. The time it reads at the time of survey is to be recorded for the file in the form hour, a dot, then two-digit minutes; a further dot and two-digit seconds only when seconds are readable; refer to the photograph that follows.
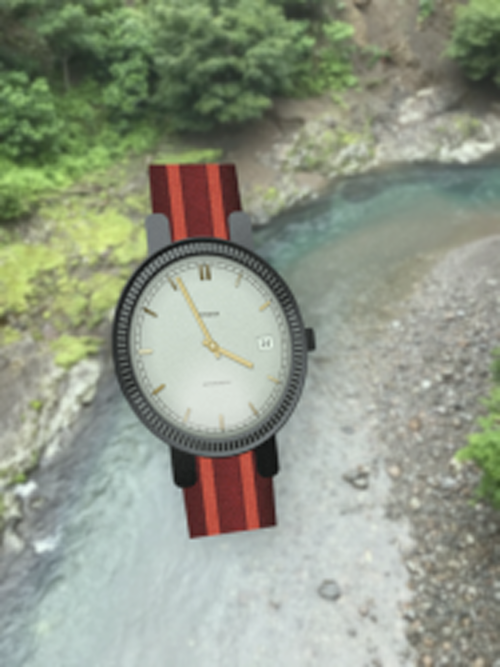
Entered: 3.56
